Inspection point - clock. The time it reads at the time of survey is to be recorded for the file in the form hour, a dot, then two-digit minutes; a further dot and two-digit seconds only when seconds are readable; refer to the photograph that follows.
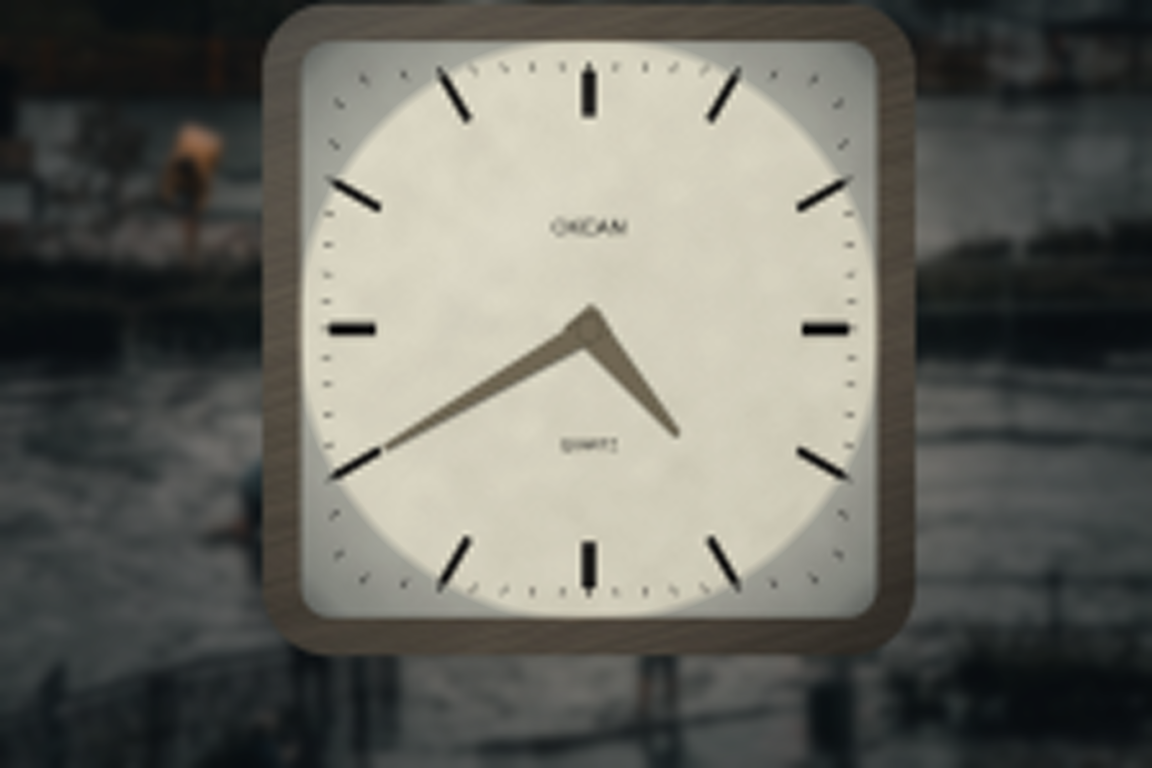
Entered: 4.40
